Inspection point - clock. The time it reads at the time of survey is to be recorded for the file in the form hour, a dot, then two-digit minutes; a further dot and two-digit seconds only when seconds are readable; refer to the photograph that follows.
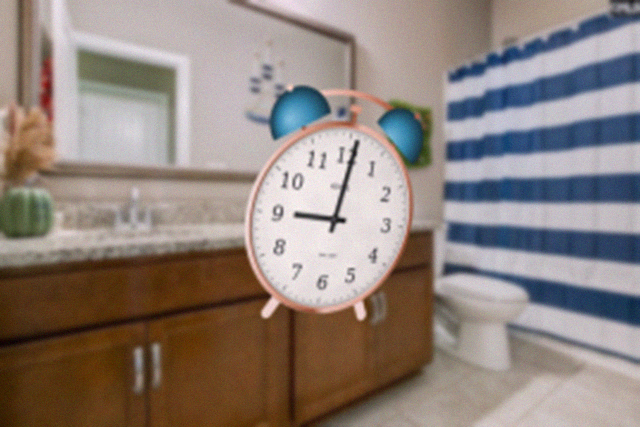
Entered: 9.01
